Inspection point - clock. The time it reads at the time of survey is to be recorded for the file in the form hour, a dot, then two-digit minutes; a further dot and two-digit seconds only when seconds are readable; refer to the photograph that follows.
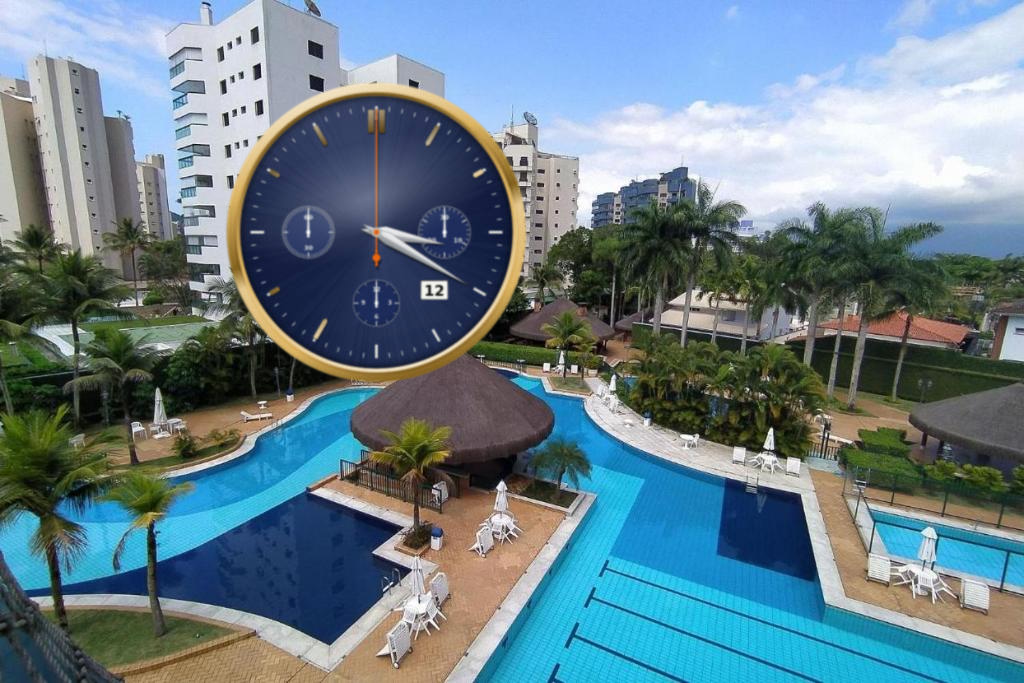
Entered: 3.20
